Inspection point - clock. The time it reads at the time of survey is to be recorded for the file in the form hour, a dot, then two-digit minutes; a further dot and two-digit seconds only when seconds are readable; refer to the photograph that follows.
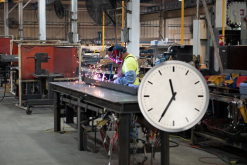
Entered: 11.35
